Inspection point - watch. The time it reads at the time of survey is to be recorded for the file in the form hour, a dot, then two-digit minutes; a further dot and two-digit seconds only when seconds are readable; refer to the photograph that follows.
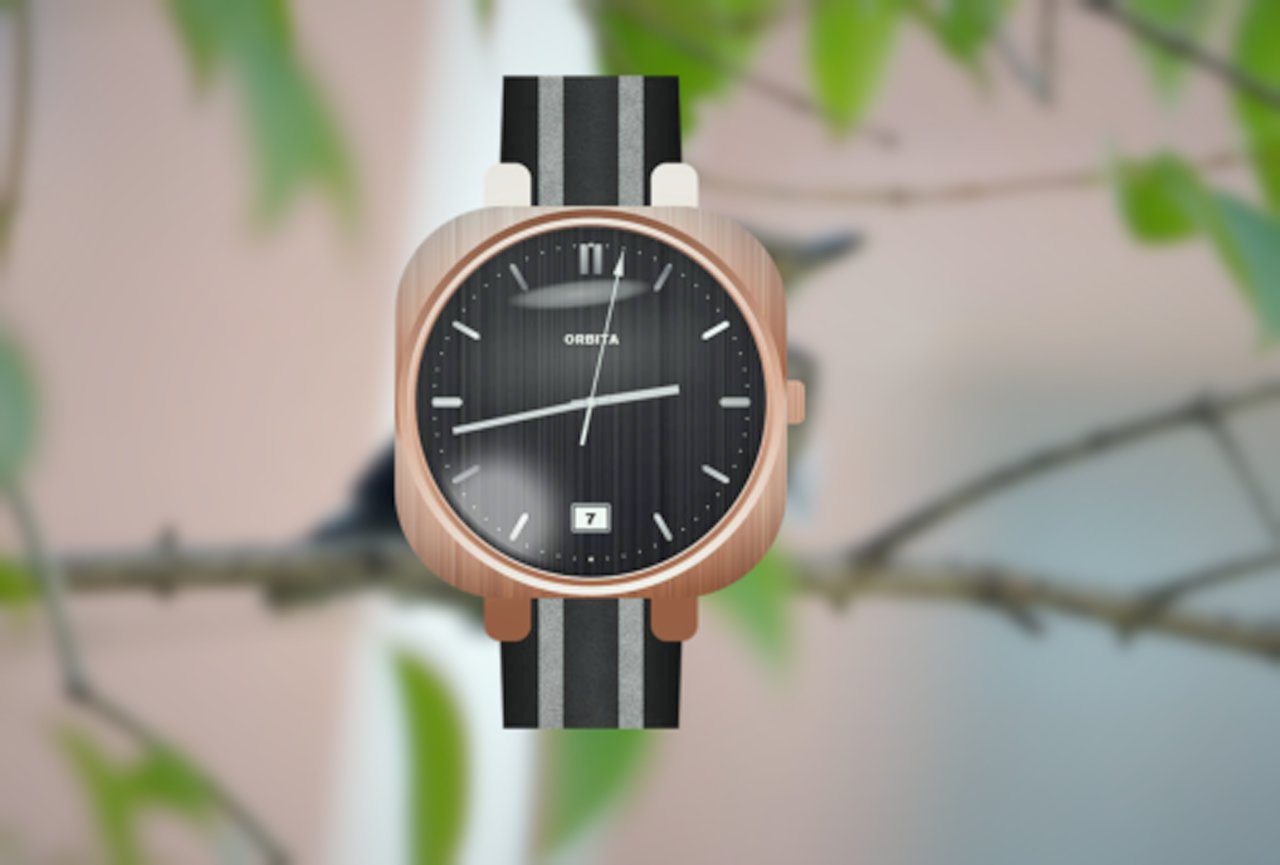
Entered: 2.43.02
